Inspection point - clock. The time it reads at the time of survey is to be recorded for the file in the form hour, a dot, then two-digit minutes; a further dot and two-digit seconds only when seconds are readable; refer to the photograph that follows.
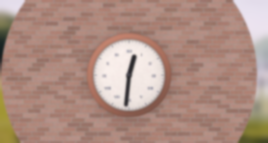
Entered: 12.31
